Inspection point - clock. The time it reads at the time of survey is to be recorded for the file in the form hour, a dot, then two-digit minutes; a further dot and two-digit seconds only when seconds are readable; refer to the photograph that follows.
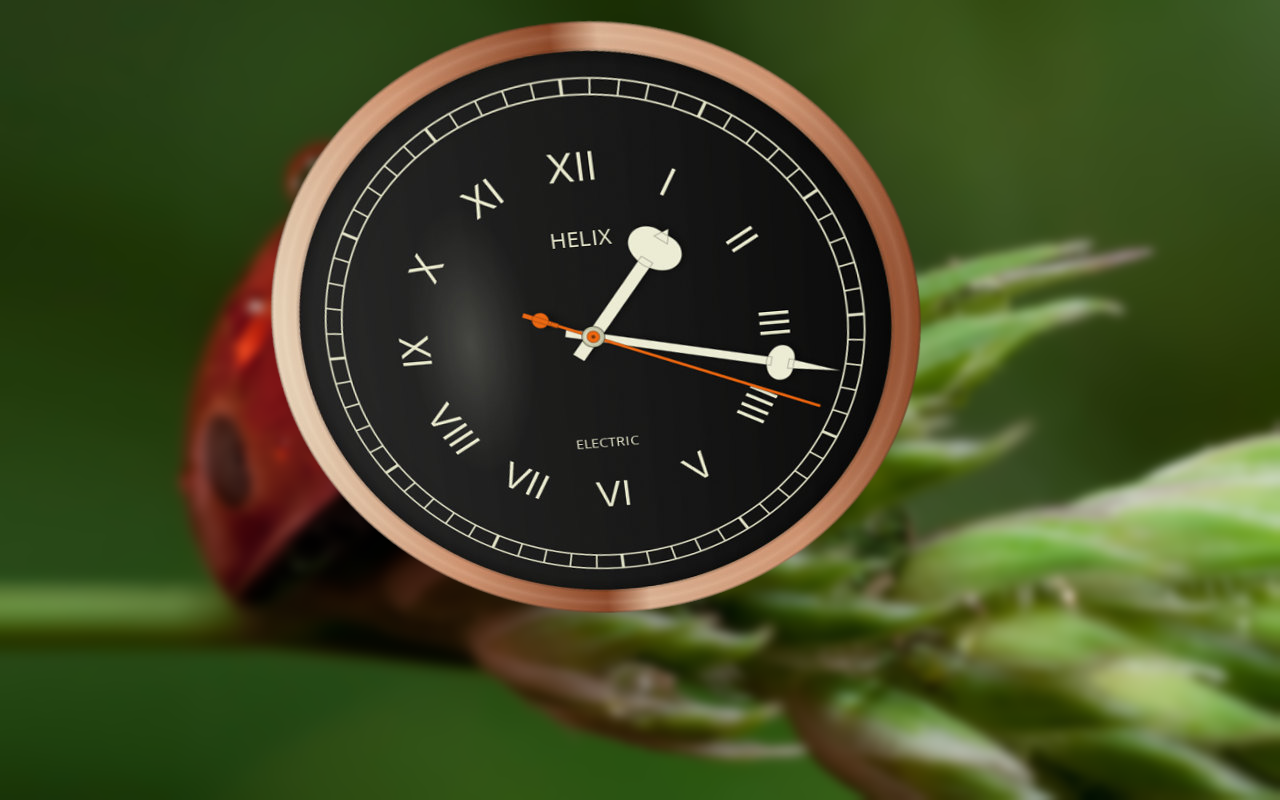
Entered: 1.17.19
